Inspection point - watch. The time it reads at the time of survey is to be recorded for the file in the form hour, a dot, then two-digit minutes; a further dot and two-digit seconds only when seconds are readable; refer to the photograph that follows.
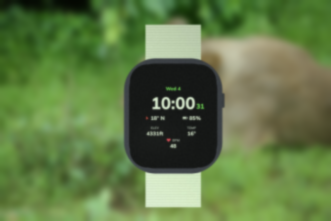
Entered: 10.00
